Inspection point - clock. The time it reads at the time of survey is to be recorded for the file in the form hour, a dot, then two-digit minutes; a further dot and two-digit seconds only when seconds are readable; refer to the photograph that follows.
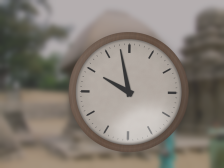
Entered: 9.58
